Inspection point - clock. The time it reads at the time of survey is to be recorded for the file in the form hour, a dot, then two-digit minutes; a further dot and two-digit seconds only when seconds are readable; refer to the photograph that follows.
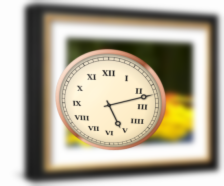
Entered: 5.12
